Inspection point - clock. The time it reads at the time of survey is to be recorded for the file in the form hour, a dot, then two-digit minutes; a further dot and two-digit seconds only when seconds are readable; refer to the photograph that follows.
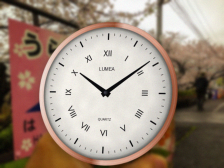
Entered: 10.09
